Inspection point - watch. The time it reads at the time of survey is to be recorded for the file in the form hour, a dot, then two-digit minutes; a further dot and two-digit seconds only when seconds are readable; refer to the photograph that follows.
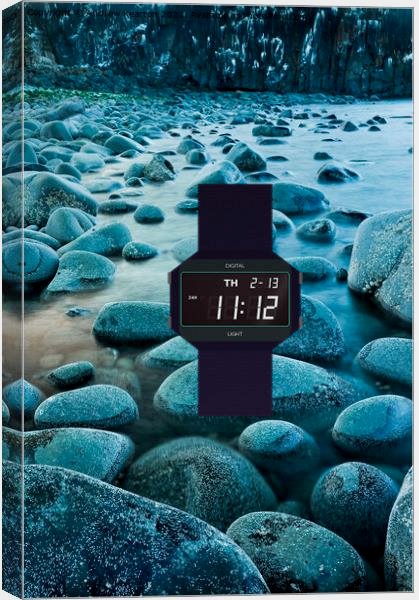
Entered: 11.12
